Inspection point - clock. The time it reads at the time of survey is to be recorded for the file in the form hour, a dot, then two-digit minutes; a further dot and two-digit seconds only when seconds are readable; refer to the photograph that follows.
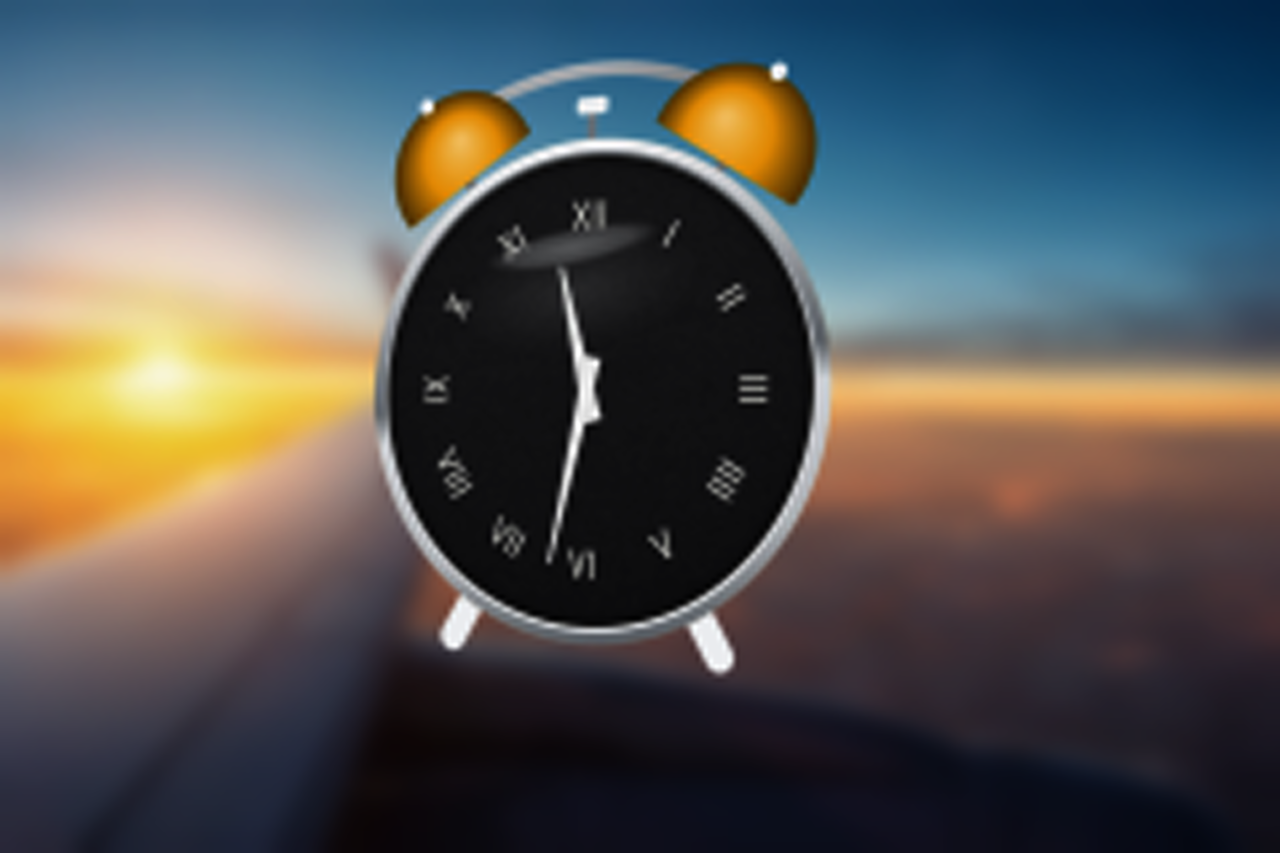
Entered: 11.32
